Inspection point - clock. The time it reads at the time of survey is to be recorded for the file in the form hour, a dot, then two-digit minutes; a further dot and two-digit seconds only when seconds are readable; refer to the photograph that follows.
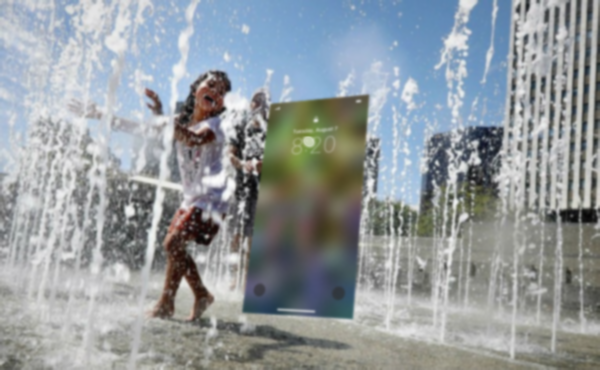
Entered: 8.20
